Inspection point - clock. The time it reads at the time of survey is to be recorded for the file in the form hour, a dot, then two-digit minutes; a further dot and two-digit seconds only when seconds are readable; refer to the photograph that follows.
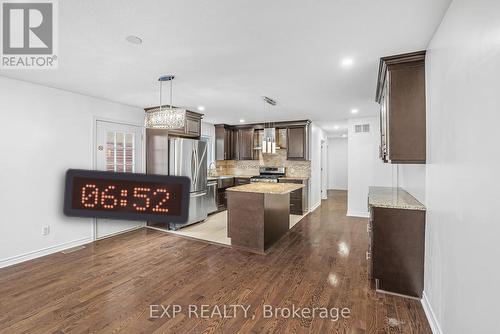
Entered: 6.52
